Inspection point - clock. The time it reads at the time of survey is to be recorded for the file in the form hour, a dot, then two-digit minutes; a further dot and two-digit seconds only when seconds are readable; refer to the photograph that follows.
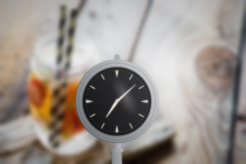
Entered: 7.08
